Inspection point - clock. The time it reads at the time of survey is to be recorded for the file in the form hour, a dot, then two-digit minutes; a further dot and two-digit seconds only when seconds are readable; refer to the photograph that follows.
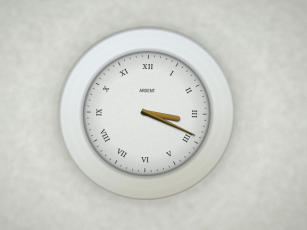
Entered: 3.19
